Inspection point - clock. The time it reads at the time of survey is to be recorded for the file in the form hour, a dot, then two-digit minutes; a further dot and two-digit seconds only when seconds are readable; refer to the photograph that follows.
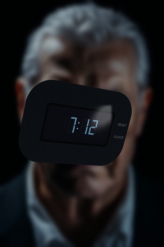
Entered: 7.12
